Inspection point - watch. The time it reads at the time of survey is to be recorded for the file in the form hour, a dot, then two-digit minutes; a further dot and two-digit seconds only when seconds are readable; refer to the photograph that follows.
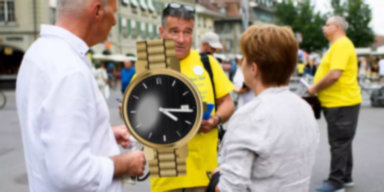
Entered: 4.16
